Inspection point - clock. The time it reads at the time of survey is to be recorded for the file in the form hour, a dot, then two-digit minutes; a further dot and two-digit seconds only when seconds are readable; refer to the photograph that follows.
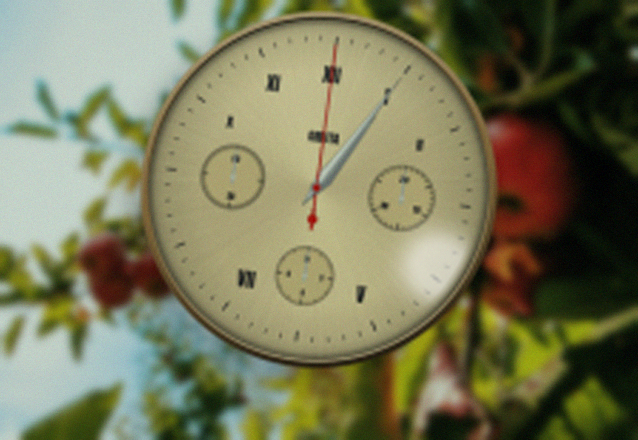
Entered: 1.05
